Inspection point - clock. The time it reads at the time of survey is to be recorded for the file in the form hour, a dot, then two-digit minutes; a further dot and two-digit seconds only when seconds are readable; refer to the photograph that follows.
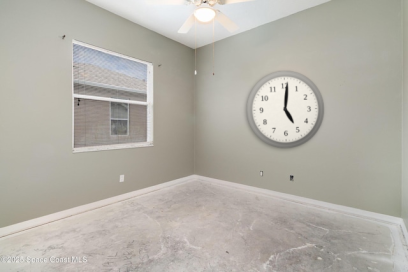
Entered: 5.01
